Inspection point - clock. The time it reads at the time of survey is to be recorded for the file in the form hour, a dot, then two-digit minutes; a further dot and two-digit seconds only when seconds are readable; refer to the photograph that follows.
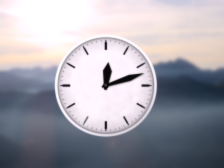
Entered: 12.12
